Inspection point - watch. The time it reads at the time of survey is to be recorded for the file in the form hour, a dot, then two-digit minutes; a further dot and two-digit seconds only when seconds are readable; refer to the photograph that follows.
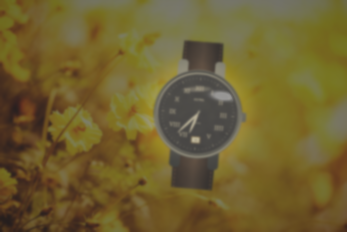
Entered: 6.37
